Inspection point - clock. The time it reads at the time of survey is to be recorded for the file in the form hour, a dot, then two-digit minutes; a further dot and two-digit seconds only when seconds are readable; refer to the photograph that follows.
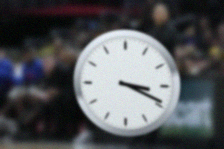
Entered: 3.19
